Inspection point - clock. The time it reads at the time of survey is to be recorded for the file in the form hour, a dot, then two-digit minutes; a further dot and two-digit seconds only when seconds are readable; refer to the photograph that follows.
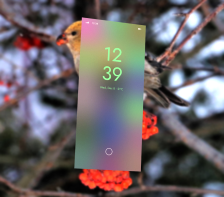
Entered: 12.39
